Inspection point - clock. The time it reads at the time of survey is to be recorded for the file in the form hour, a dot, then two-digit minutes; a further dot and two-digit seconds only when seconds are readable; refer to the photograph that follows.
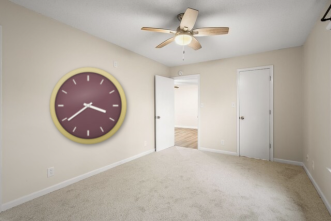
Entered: 3.39
